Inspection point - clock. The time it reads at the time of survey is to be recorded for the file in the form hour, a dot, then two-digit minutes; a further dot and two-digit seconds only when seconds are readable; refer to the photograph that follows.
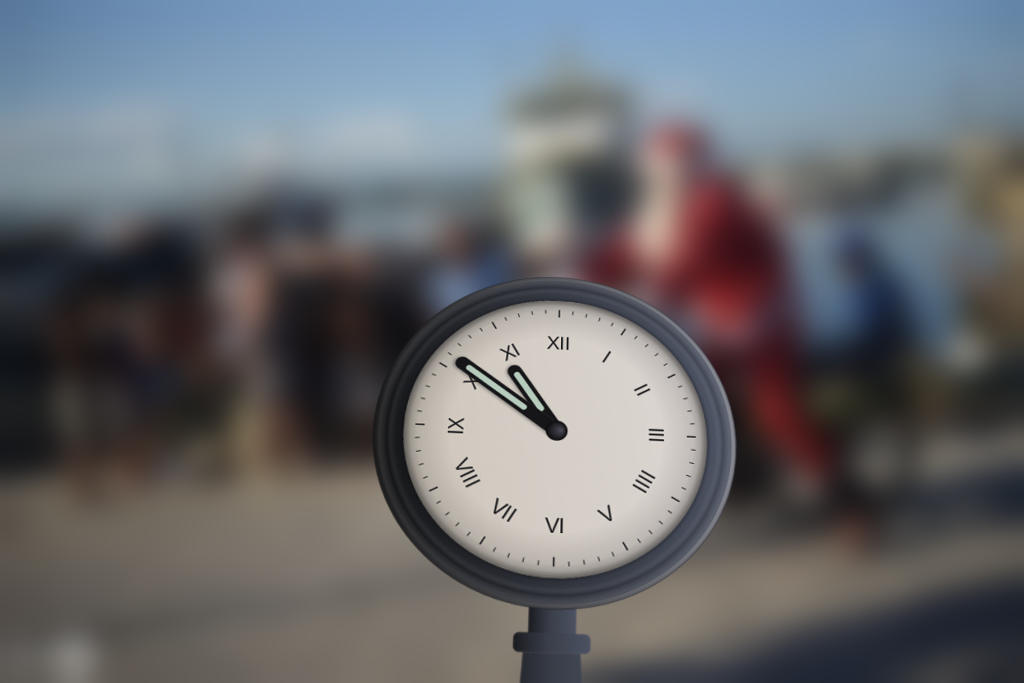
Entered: 10.51
